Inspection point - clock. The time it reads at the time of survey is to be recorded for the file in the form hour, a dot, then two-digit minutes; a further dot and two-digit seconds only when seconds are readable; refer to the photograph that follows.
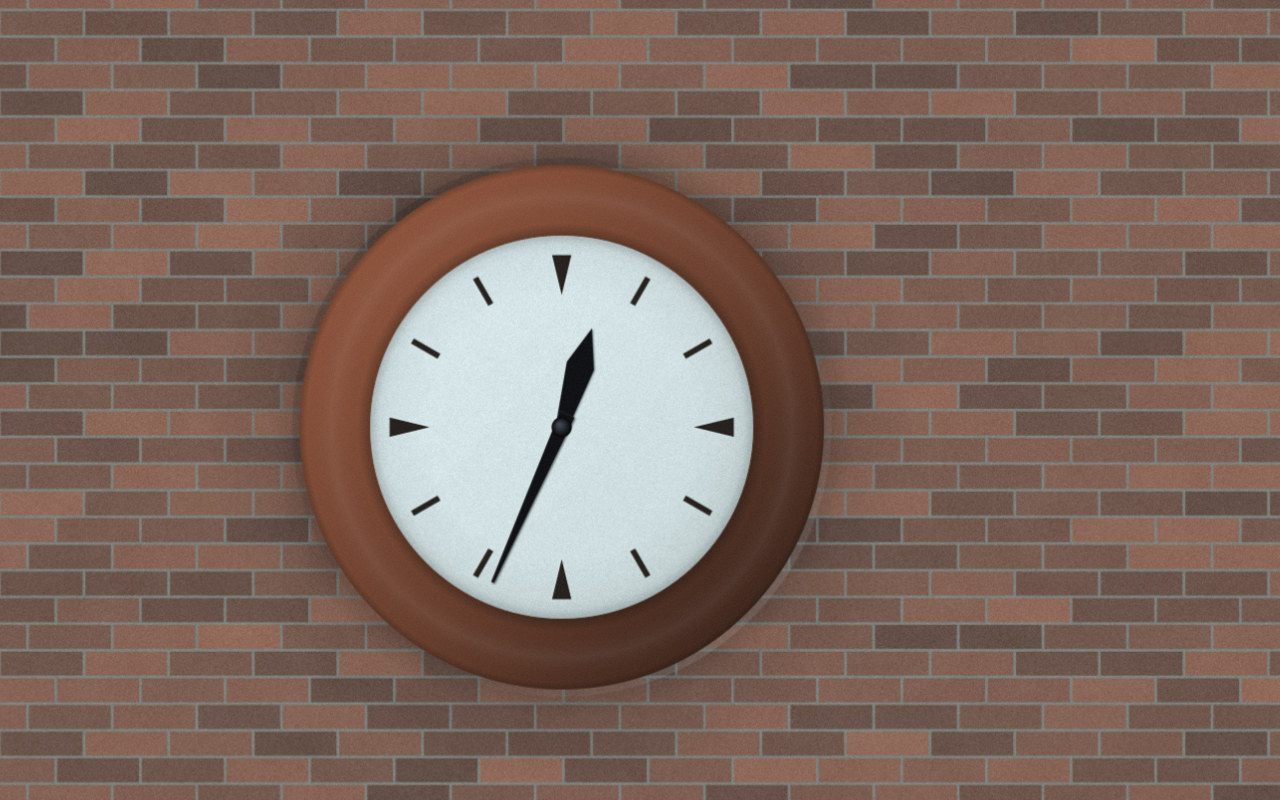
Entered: 12.34
